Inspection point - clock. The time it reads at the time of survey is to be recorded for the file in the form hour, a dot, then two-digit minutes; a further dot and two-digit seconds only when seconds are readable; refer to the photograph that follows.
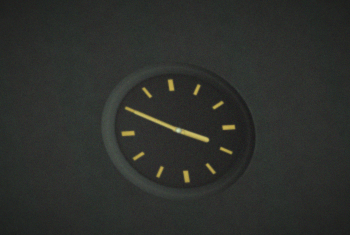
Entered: 3.50
